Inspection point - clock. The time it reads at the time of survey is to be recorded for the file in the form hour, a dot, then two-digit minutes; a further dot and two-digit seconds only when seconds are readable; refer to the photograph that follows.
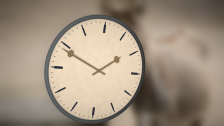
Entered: 1.49
